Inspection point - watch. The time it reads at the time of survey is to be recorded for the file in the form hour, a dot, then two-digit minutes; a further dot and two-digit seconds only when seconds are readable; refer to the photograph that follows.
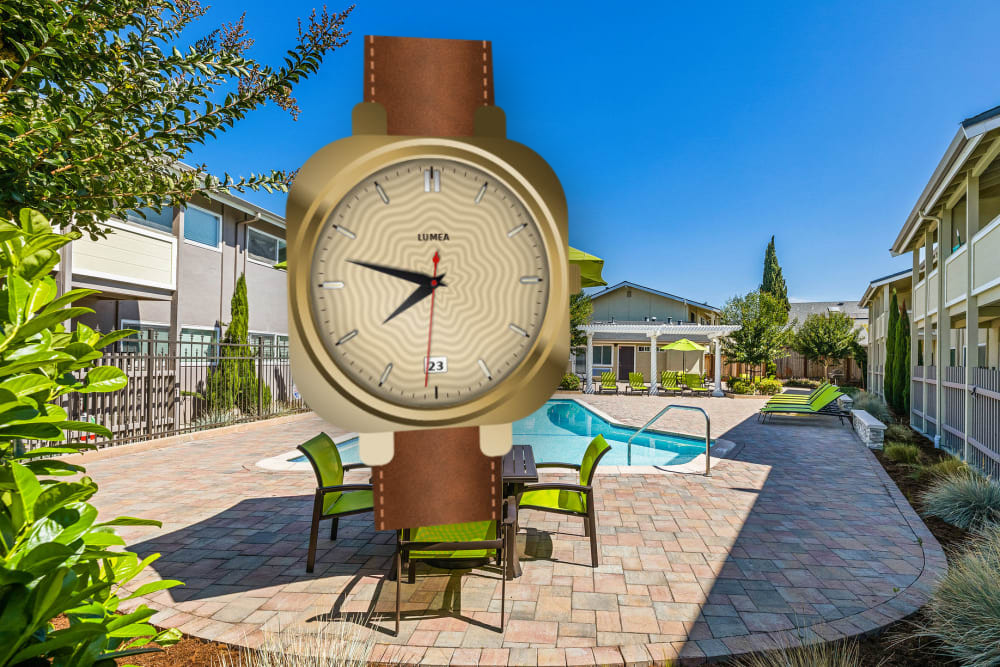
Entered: 7.47.31
